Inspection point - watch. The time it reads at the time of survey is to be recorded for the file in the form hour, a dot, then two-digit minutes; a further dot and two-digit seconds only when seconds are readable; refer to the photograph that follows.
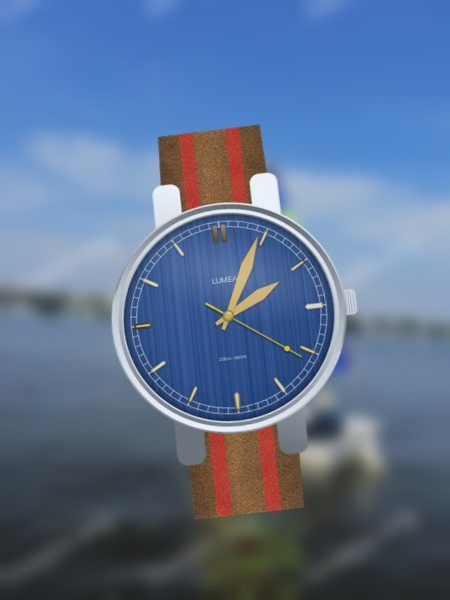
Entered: 2.04.21
